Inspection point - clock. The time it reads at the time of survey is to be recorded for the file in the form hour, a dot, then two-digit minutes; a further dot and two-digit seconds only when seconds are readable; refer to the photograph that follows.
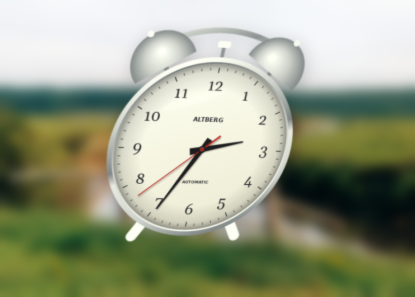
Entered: 2.34.38
